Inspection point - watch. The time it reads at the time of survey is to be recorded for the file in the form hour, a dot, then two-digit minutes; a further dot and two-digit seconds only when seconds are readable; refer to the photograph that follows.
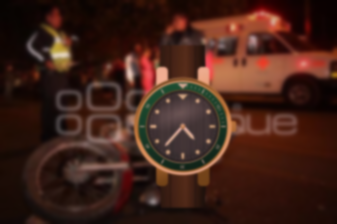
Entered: 4.37
